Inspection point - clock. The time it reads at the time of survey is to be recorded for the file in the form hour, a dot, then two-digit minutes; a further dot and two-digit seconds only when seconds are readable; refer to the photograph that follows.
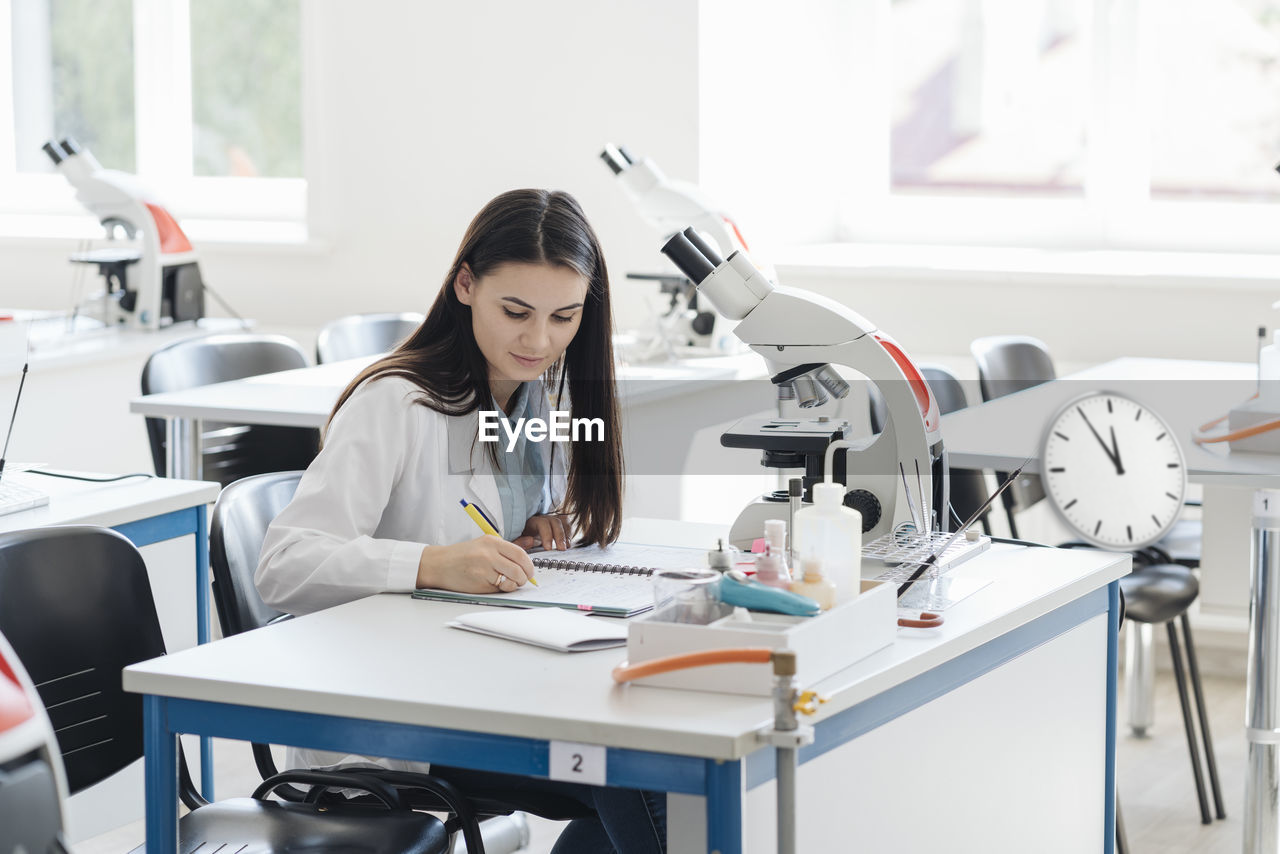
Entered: 11.55
